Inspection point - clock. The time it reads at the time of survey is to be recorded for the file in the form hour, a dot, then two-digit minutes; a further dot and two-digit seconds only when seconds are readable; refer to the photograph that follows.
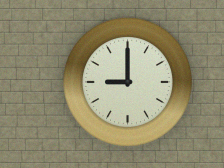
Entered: 9.00
